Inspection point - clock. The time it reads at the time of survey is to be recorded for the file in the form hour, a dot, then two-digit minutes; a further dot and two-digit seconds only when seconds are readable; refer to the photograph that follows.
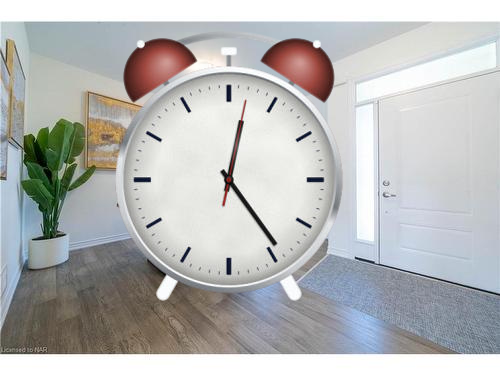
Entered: 12.24.02
